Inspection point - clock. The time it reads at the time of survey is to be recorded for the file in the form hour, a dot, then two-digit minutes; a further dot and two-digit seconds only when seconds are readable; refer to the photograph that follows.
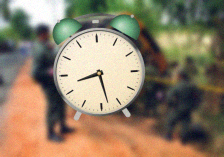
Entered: 8.28
